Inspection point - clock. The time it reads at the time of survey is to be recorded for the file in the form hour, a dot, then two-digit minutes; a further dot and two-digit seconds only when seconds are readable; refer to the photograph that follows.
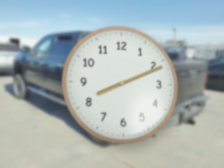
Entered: 8.11
